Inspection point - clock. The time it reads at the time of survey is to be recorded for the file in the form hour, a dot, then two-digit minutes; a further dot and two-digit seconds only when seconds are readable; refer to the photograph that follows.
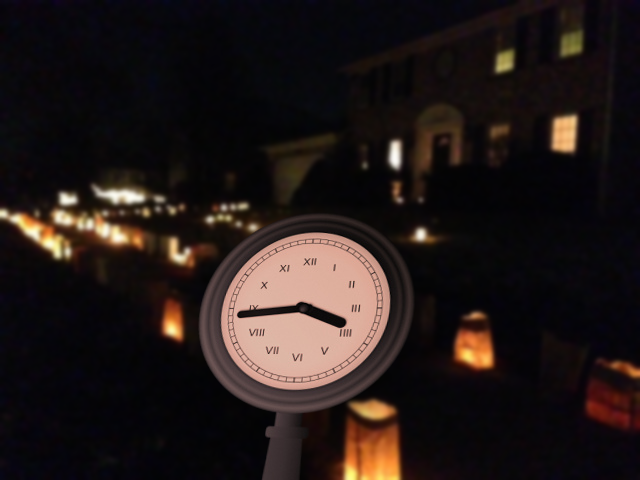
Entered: 3.44
